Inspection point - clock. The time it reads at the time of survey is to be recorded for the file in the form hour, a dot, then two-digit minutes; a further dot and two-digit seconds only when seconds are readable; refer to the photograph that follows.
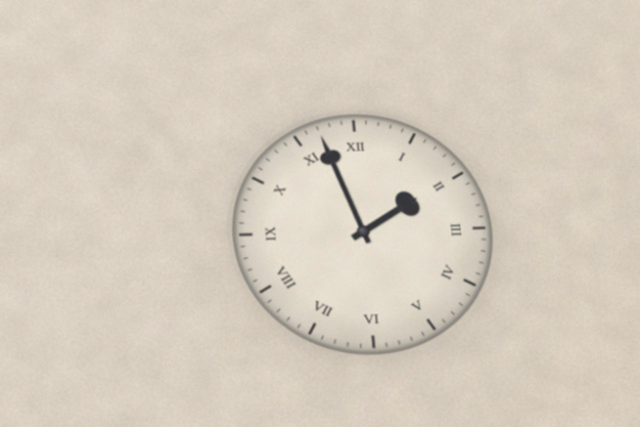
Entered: 1.57
